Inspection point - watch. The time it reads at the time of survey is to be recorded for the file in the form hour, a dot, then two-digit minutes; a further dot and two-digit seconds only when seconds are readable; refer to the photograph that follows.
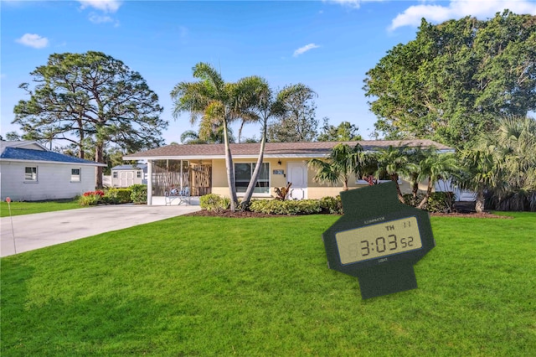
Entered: 3.03.52
